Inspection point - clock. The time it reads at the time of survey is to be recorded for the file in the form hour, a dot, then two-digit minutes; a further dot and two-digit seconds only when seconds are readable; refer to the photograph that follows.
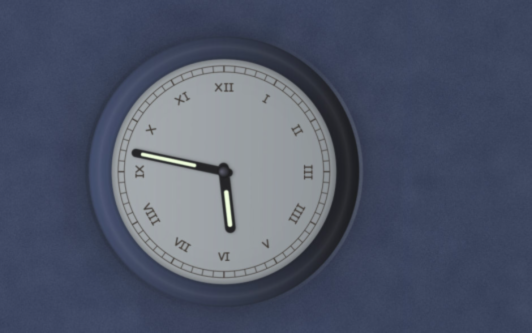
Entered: 5.47
